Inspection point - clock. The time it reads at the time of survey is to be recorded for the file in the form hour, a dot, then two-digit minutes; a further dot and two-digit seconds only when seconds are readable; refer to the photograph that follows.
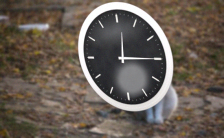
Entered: 12.15
